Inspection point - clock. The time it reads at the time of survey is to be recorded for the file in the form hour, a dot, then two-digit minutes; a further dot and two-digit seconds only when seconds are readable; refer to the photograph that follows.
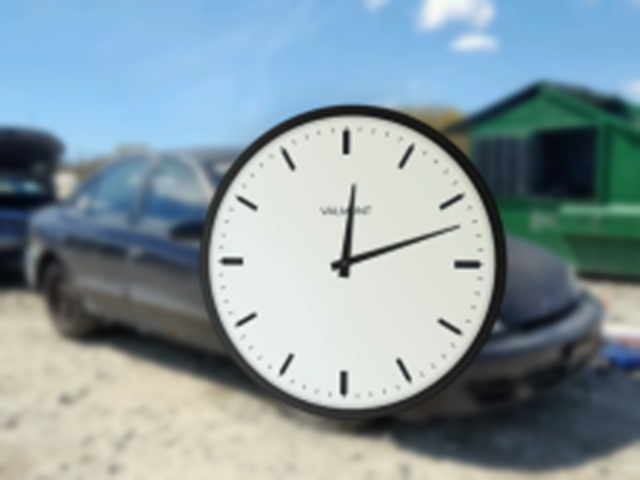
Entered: 12.12
